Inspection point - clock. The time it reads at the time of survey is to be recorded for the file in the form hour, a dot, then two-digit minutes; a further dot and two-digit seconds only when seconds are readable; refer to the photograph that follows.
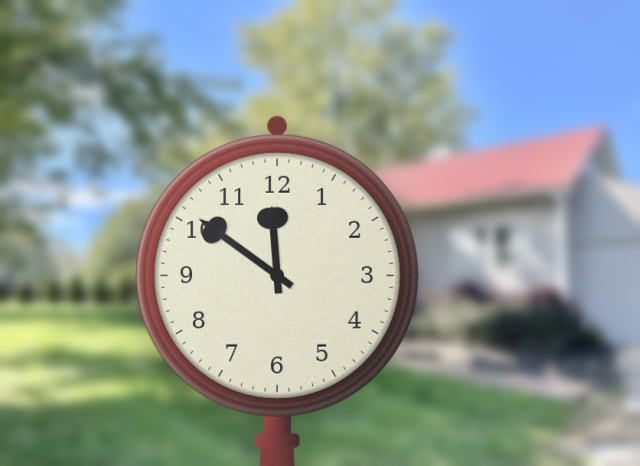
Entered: 11.51
